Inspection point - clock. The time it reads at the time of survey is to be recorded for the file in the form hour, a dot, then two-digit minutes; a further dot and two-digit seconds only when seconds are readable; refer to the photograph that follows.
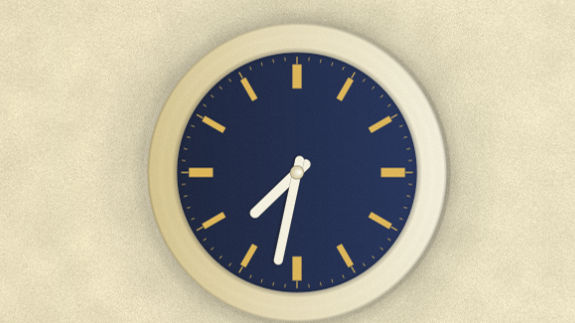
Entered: 7.32
